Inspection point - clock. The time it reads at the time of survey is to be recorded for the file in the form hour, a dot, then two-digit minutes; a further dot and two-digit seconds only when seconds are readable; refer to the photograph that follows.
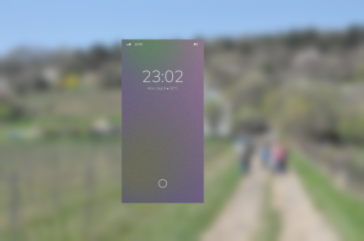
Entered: 23.02
